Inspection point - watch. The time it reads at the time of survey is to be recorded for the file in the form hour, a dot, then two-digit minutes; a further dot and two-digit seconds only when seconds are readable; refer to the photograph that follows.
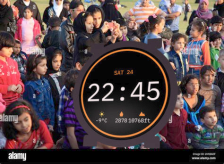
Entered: 22.45
